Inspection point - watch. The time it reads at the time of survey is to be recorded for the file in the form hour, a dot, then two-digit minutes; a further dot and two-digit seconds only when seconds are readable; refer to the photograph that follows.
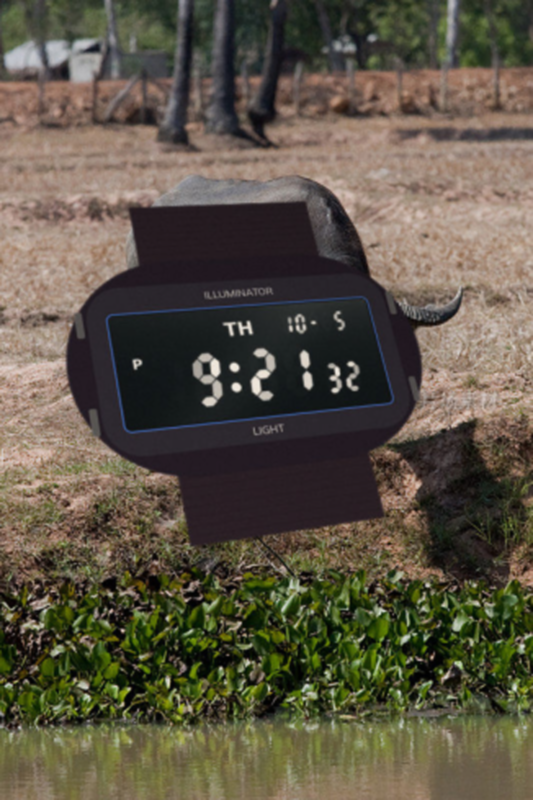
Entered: 9.21.32
